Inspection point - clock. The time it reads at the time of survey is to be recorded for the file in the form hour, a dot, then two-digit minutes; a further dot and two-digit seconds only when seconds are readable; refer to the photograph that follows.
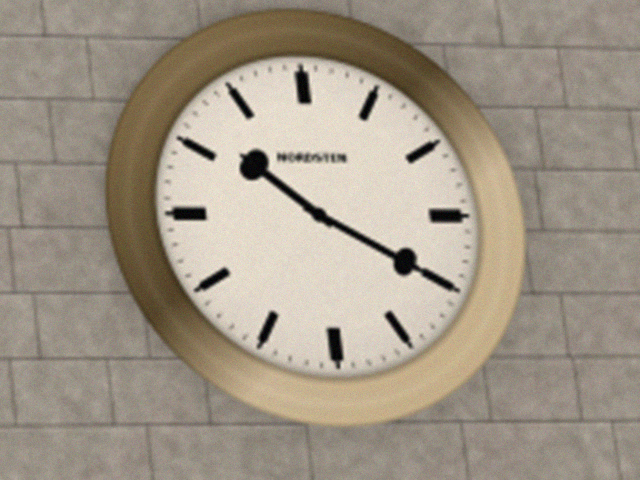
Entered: 10.20
